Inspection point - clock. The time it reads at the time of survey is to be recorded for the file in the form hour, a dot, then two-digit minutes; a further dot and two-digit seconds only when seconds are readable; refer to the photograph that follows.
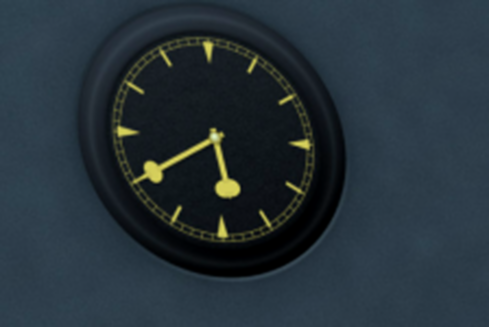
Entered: 5.40
